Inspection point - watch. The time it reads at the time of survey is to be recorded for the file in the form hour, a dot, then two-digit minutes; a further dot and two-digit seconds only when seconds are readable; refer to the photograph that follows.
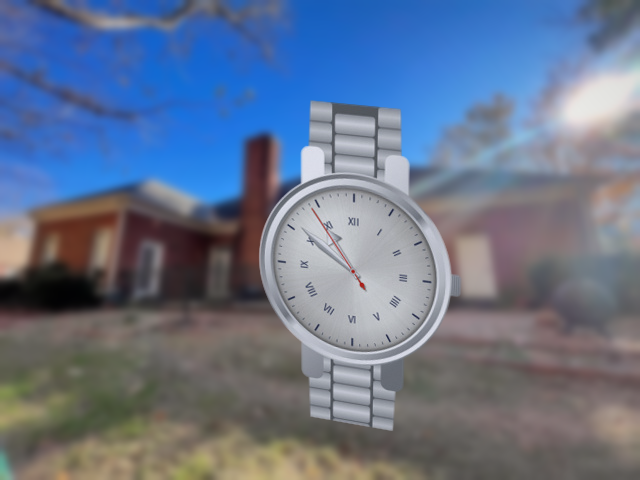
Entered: 10.50.54
